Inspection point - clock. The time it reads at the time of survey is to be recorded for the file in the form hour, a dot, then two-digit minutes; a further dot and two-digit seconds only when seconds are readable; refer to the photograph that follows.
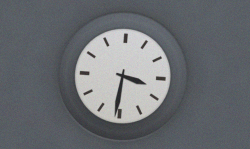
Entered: 3.31
